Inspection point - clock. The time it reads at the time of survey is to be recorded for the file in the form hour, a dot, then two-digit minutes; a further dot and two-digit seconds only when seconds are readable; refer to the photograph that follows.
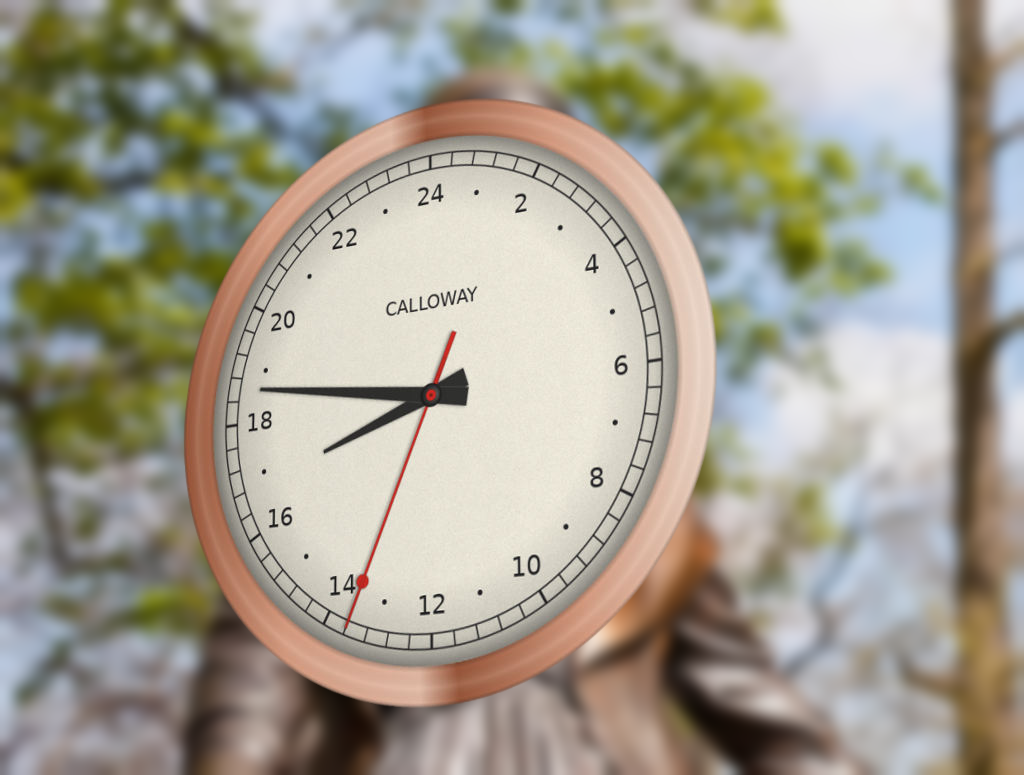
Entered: 16.46.34
